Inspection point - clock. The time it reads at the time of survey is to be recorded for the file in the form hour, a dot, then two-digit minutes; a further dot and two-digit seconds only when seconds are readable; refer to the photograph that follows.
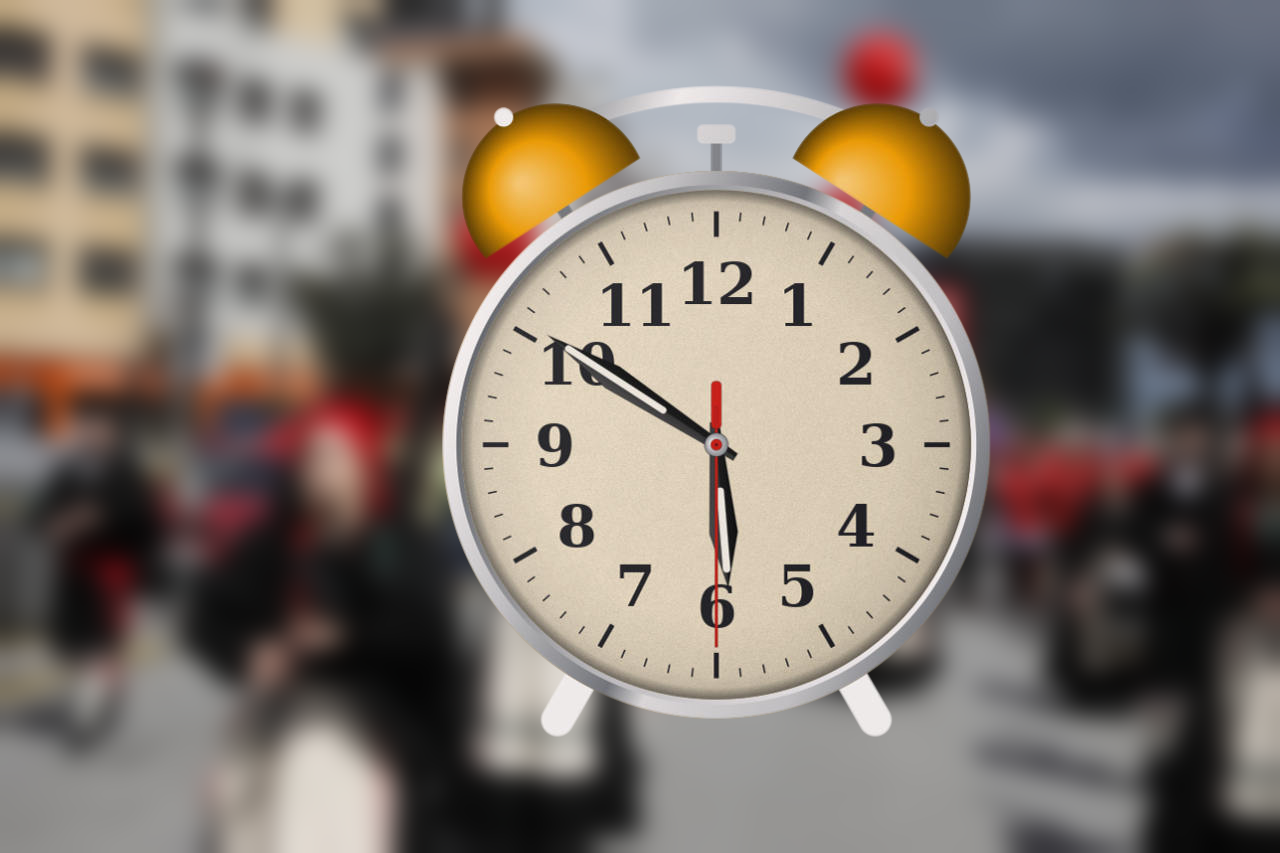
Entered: 5.50.30
